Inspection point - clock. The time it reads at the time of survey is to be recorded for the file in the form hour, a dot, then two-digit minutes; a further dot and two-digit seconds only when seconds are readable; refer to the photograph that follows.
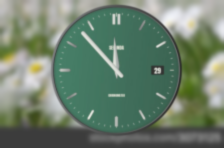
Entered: 11.53
